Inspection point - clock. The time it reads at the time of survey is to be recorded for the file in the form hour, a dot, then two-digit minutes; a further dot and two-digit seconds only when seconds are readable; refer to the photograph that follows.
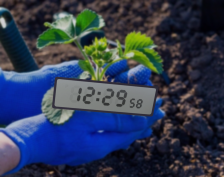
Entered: 12.29.58
